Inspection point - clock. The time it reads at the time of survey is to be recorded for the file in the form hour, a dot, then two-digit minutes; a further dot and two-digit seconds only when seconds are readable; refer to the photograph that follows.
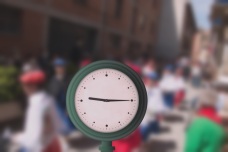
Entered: 9.15
